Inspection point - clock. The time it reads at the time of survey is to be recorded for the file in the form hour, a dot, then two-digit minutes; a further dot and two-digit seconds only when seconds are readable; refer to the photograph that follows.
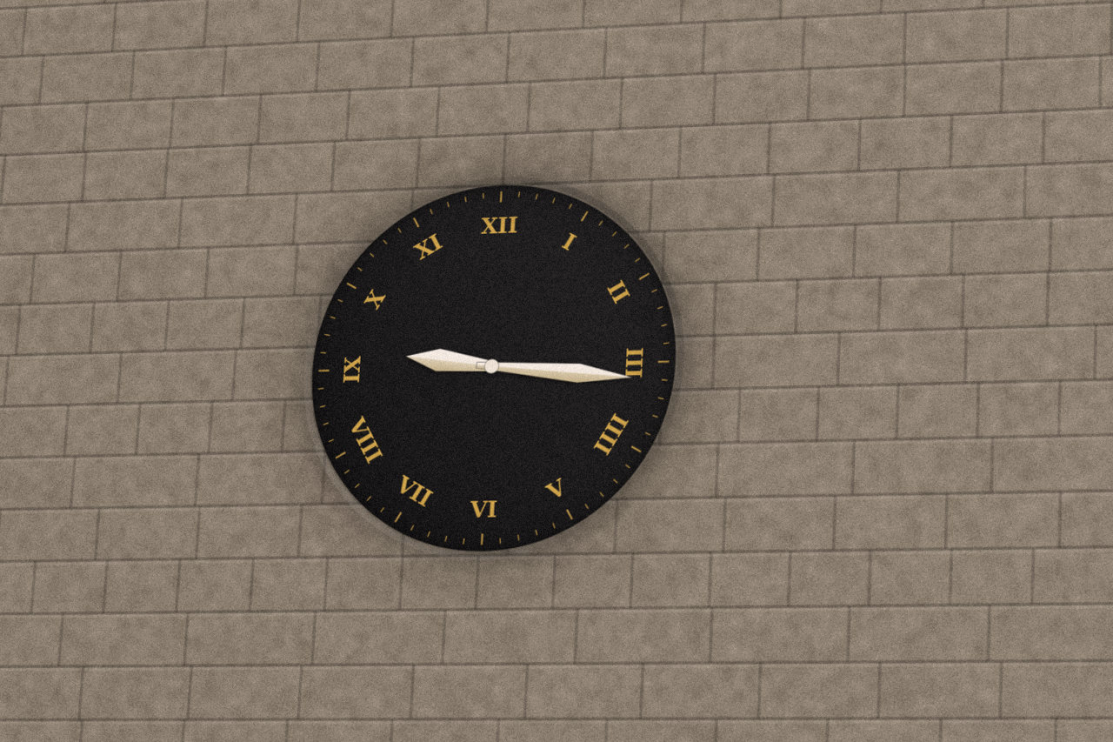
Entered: 9.16
